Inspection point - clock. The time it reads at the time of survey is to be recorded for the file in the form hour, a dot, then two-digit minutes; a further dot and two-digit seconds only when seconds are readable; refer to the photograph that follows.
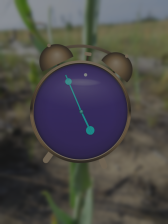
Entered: 4.55
